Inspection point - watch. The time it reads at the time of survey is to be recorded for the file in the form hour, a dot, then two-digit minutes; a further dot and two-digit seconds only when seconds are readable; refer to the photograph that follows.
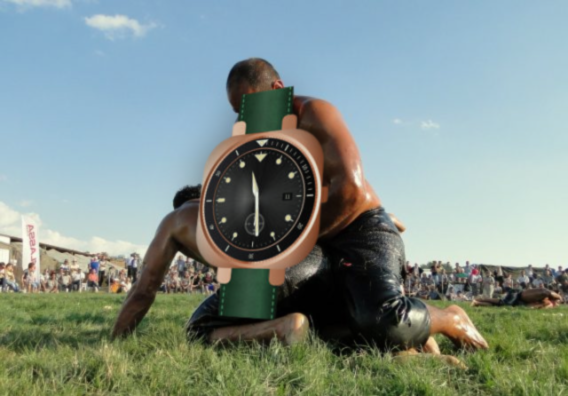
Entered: 11.29
